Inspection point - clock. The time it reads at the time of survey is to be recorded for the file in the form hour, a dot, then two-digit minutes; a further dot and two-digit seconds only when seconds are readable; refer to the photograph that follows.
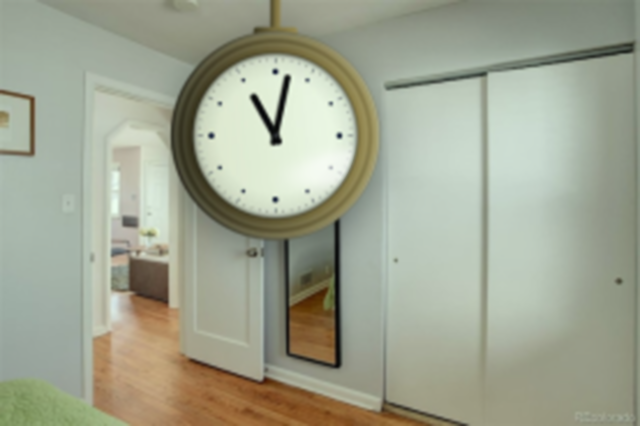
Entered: 11.02
